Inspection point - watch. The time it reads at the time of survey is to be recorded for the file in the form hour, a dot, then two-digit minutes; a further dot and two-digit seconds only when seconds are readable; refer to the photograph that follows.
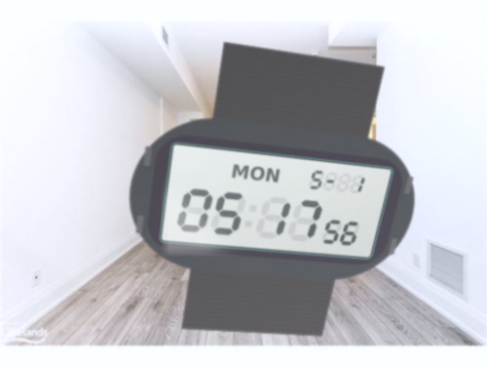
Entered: 5.17.56
